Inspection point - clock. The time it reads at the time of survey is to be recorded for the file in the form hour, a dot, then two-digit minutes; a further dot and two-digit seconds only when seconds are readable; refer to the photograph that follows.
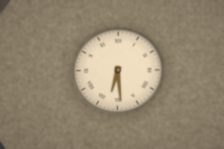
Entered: 6.29
